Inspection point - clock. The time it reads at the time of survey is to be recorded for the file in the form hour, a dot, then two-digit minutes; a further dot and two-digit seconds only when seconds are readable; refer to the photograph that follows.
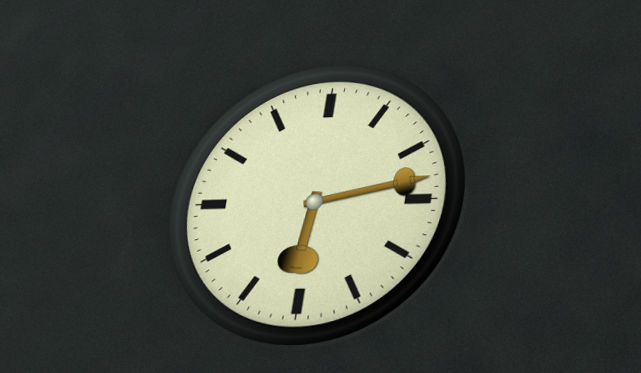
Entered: 6.13
